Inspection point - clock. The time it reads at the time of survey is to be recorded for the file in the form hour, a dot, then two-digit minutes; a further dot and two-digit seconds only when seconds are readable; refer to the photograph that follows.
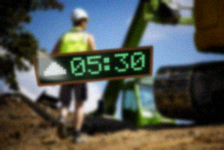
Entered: 5.30
